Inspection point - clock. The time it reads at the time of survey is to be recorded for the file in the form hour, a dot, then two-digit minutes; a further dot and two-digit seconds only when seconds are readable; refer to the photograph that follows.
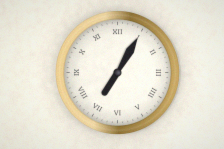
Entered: 7.05
